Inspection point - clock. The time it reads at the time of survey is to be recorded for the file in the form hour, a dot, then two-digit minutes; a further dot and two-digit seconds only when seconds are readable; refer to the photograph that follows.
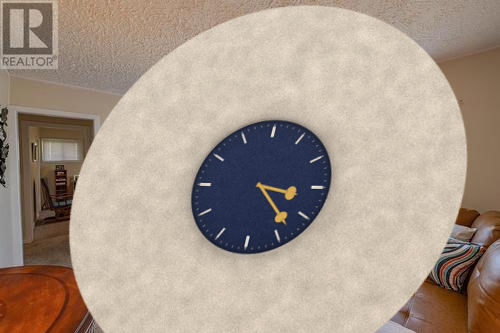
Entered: 3.23
